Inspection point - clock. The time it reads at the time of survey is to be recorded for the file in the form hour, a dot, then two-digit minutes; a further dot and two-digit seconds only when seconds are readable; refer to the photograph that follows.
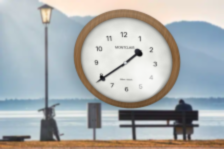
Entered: 1.39
